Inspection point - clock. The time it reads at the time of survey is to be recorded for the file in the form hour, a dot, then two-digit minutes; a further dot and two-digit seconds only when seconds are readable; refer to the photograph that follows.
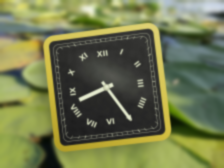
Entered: 8.25
